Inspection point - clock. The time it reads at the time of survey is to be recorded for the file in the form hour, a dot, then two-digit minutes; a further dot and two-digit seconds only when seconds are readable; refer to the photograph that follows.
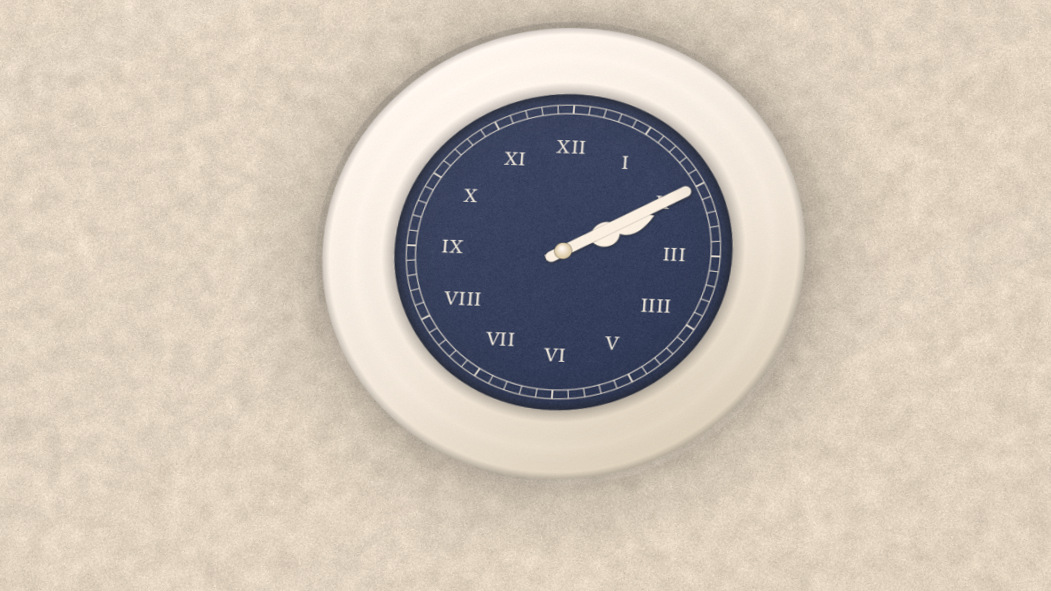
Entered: 2.10
